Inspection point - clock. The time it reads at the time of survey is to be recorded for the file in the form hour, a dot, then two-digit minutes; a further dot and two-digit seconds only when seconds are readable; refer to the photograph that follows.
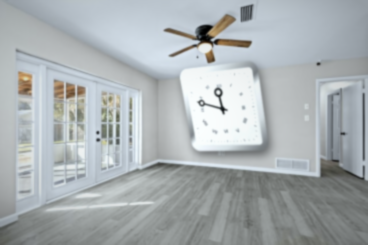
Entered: 11.48
